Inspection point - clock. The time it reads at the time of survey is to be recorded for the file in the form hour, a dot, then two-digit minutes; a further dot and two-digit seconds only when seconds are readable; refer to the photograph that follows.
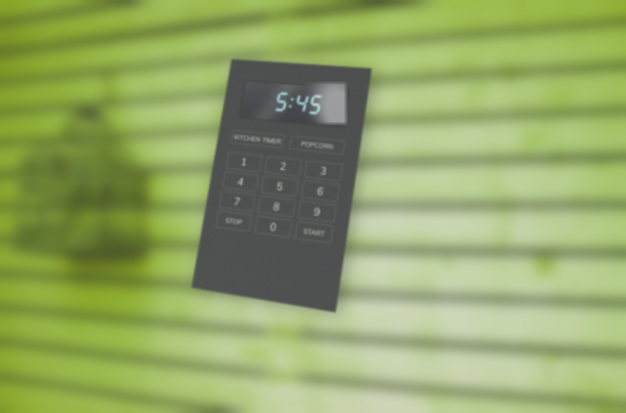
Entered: 5.45
